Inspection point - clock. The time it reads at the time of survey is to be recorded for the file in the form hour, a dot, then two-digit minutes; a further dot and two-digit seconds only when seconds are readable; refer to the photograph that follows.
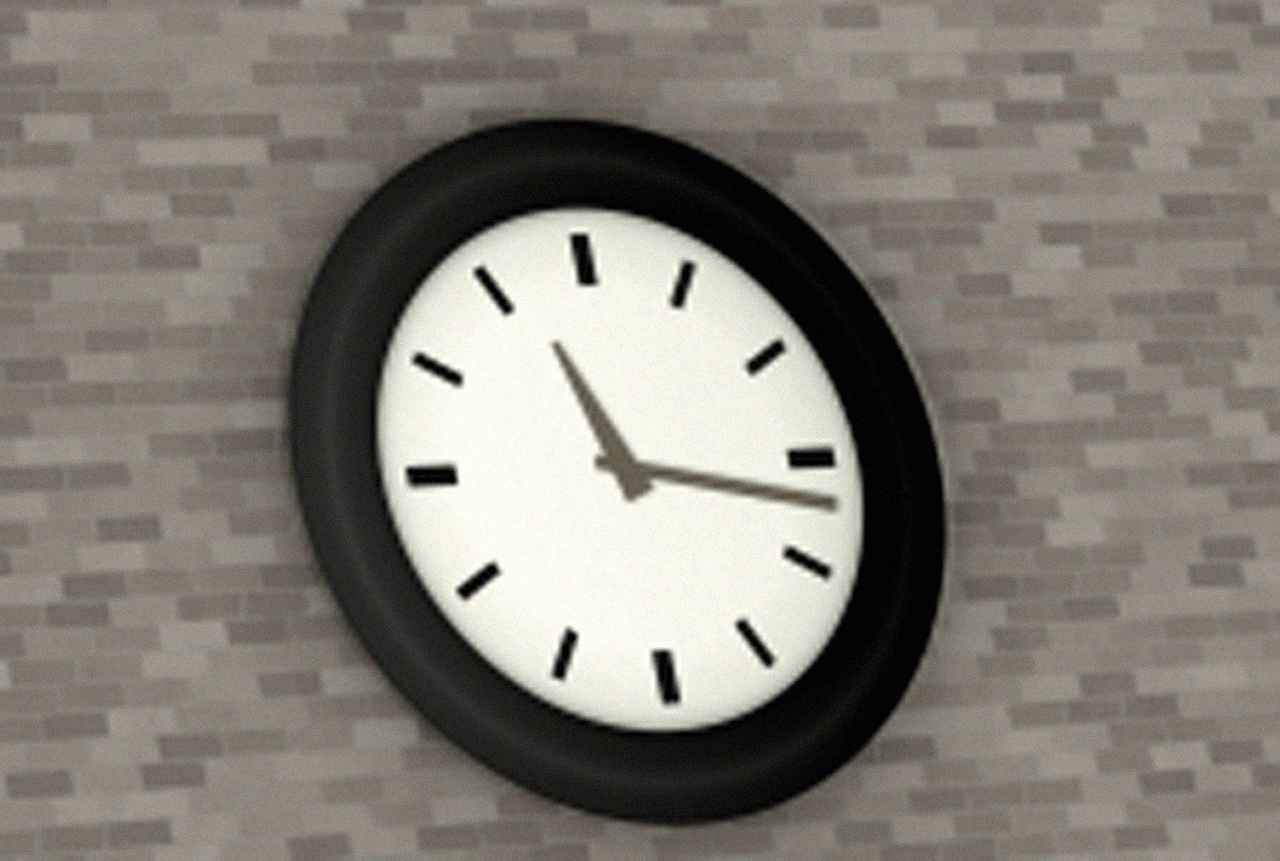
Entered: 11.17
